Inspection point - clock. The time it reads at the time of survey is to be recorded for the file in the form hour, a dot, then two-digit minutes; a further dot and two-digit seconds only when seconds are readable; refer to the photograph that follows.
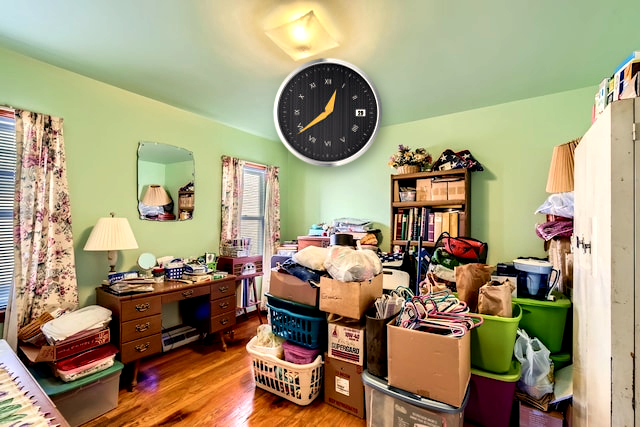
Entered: 12.39
